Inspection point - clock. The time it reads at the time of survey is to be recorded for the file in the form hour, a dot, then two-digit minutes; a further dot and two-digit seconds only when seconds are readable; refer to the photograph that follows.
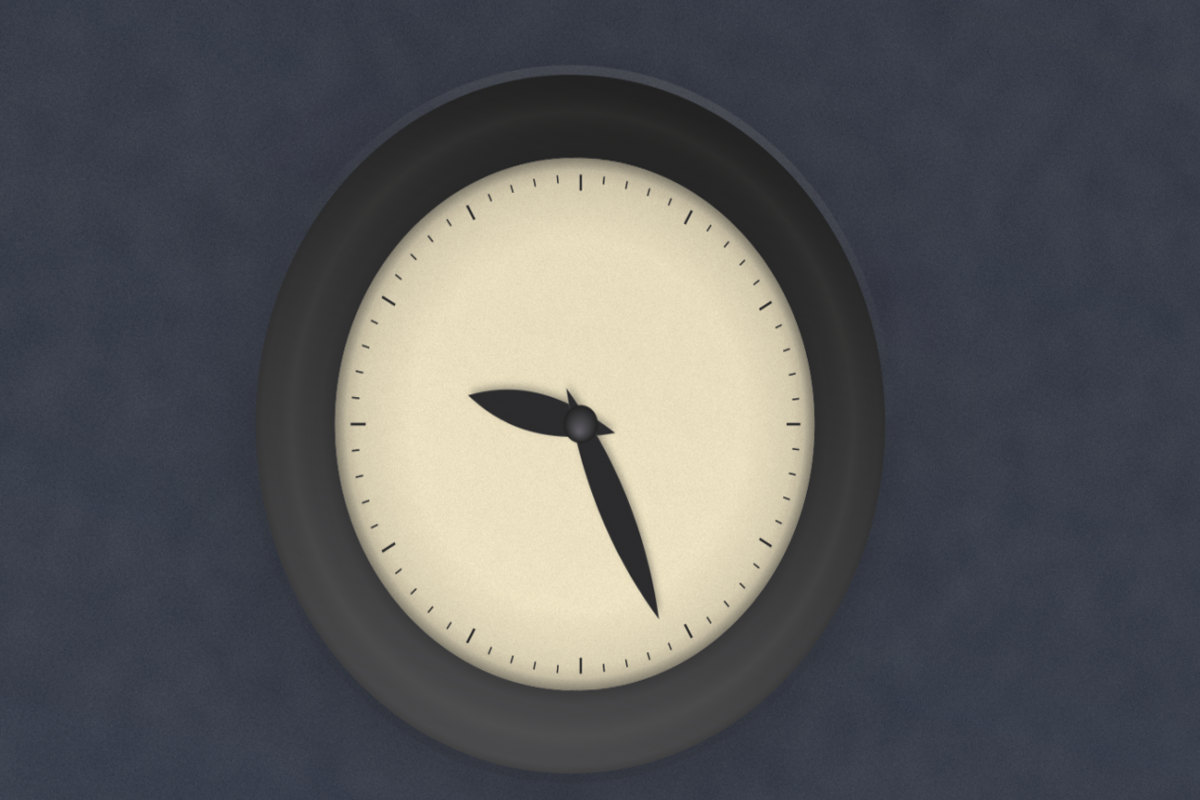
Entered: 9.26
